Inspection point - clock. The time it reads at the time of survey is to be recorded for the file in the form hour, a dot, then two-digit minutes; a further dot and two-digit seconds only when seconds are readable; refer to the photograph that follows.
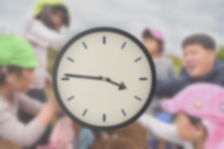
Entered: 3.46
